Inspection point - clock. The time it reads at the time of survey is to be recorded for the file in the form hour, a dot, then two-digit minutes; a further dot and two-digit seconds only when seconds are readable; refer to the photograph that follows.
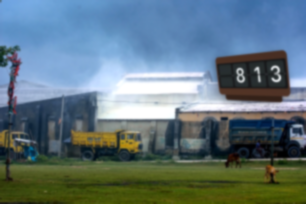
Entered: 8.13
